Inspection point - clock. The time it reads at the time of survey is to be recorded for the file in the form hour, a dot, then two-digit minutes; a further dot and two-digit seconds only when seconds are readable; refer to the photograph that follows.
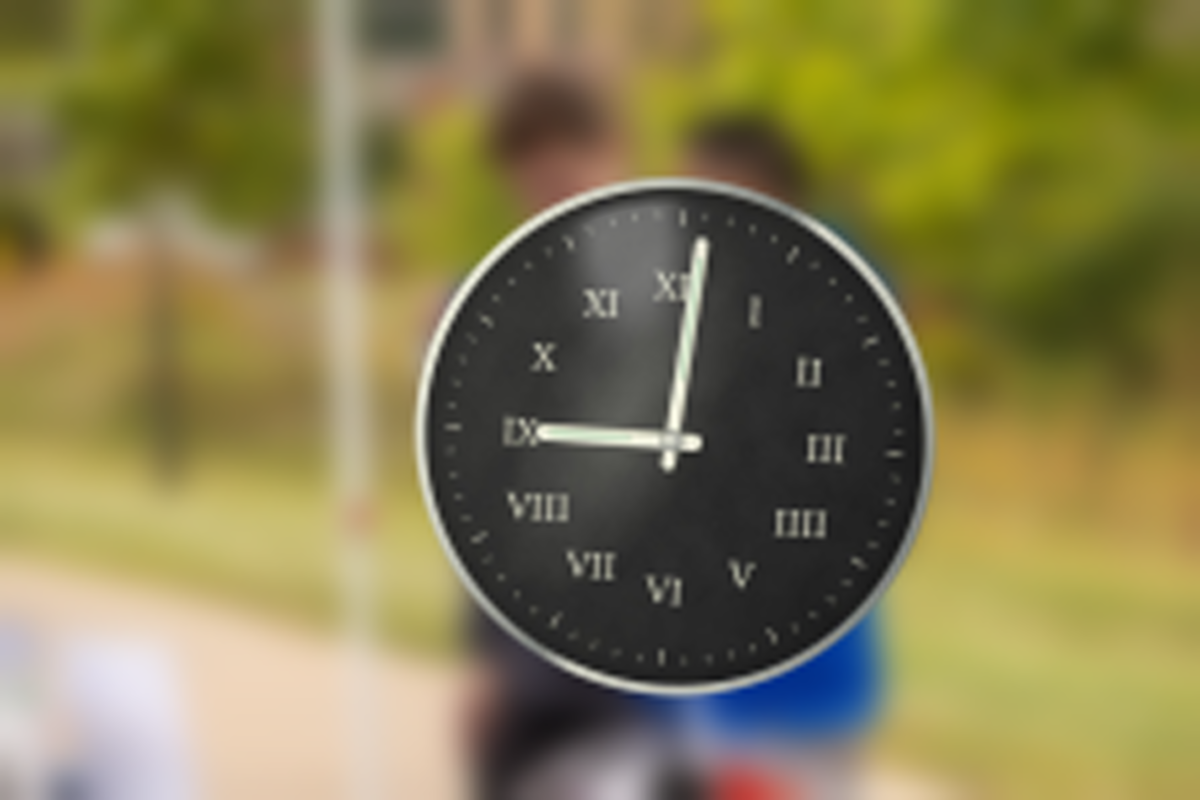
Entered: 9.01
